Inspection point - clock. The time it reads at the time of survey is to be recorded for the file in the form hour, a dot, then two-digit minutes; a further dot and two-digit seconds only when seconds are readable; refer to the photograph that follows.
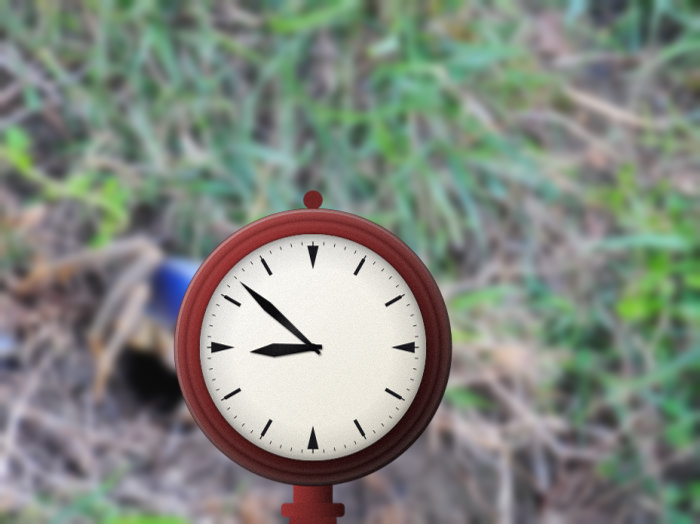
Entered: 8.52
